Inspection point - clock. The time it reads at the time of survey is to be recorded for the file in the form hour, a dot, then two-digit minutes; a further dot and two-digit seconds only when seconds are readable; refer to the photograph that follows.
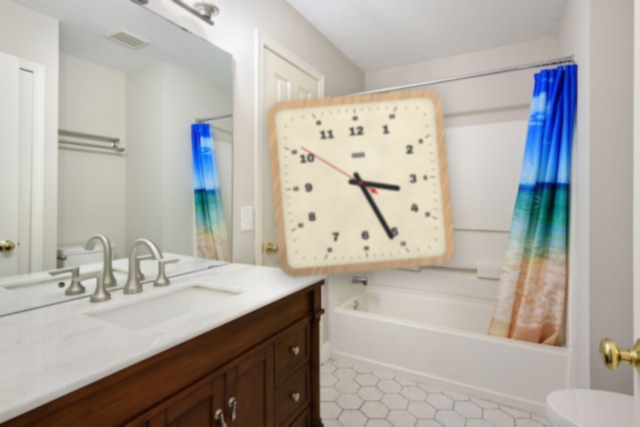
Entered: 3.25.51
